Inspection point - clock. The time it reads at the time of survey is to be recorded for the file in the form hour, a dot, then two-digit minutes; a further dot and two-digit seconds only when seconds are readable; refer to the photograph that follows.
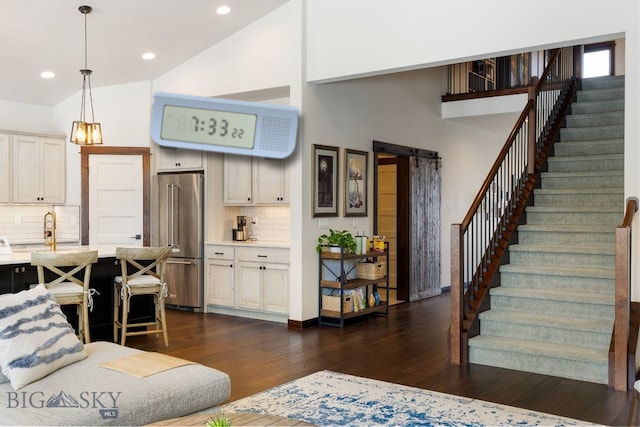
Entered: 7.33.22
